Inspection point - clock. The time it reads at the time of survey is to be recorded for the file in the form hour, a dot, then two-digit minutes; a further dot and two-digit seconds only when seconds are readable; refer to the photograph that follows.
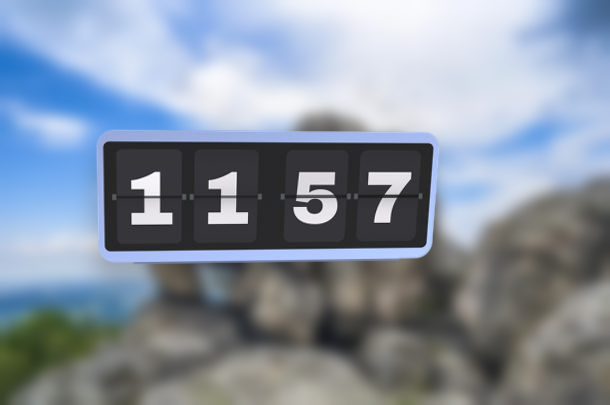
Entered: 11.57
